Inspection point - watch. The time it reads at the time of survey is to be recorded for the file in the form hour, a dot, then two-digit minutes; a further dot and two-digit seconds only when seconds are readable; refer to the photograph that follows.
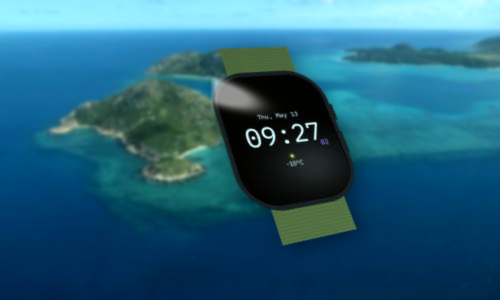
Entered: 9.27
